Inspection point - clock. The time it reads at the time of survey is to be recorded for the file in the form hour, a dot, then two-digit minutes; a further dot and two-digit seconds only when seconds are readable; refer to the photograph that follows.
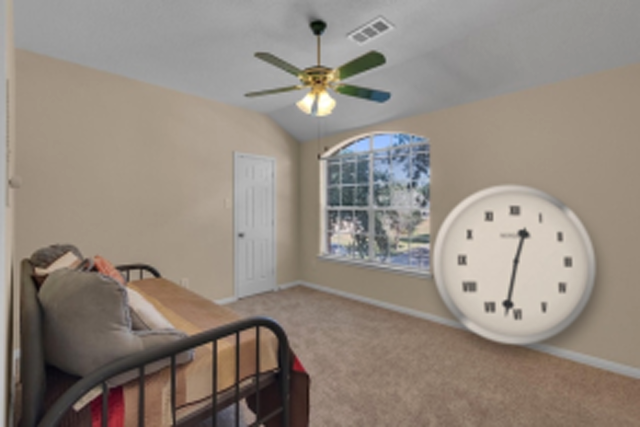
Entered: 12.32
